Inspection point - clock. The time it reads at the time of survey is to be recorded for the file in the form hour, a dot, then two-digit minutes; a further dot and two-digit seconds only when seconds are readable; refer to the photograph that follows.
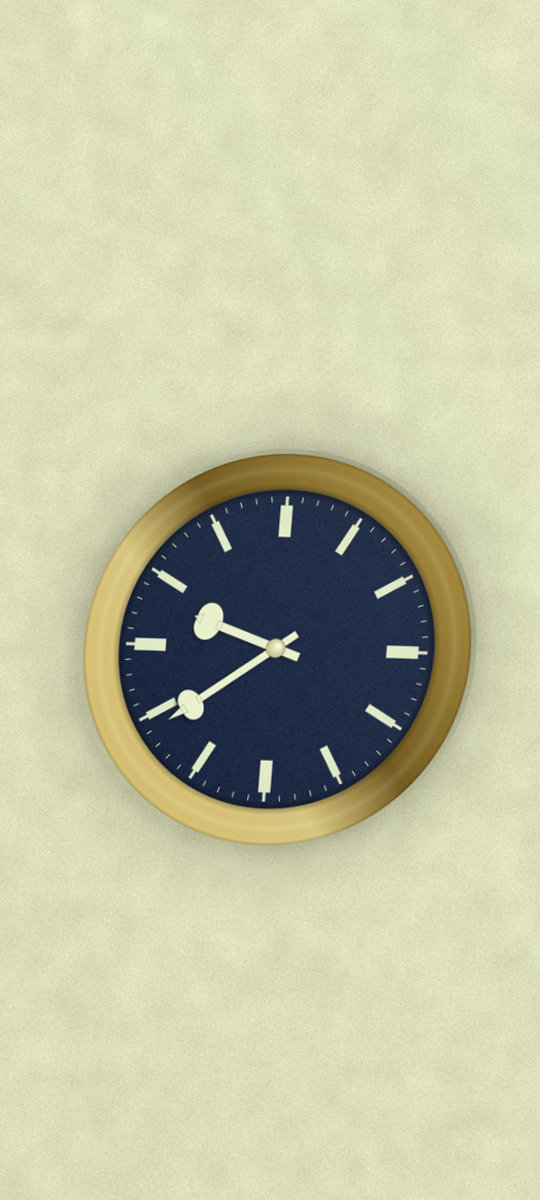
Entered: 9.39
